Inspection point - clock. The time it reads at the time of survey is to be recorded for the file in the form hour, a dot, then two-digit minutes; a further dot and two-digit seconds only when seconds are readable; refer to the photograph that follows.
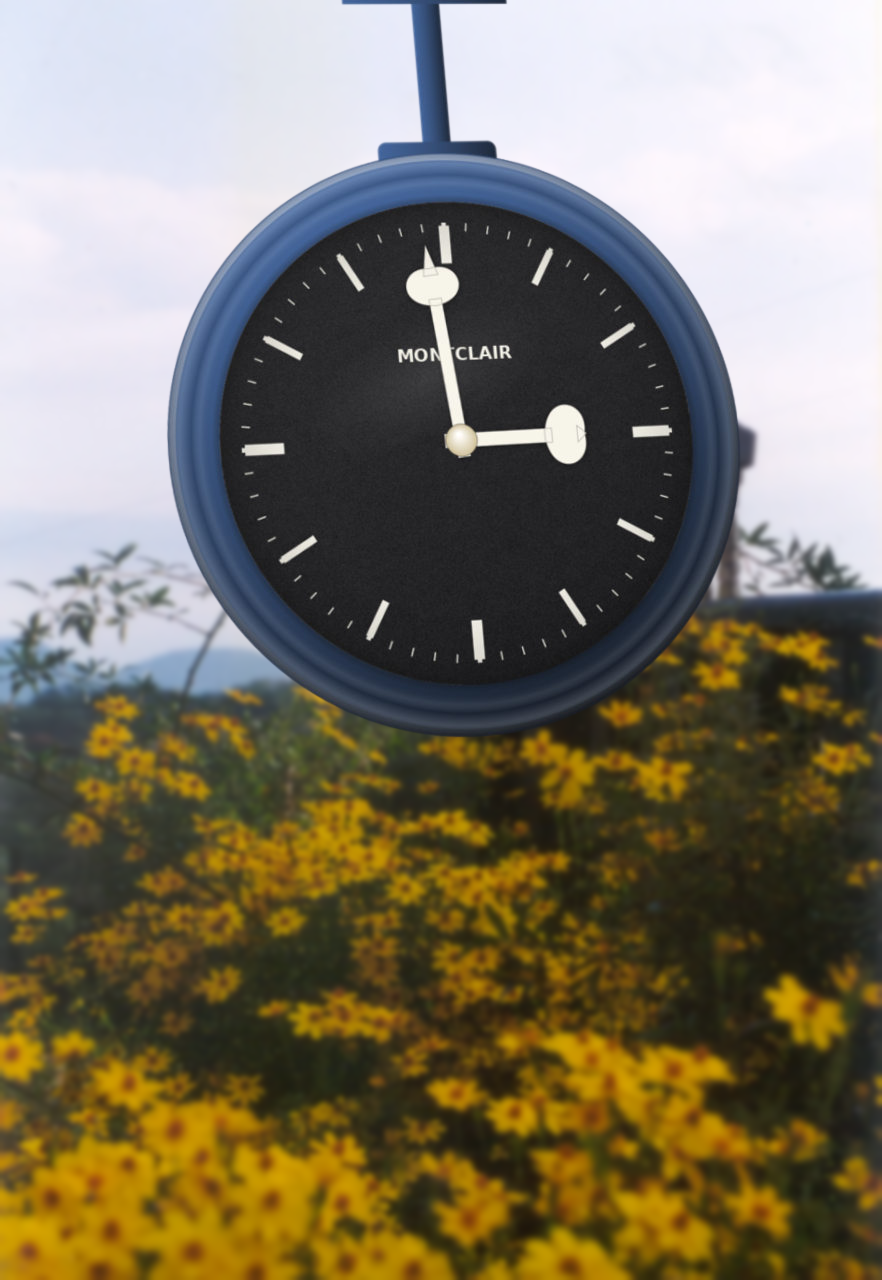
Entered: 2.59
